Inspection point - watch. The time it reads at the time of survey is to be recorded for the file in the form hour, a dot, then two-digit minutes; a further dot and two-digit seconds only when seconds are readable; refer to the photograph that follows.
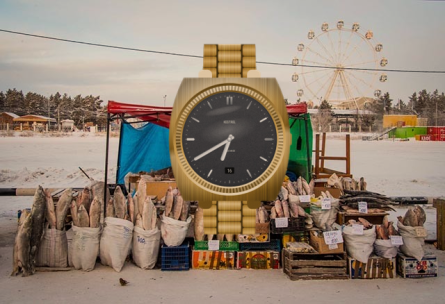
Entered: 6.40
